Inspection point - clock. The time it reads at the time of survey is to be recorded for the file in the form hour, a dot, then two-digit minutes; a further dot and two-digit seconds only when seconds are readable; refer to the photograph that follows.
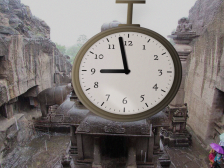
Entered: 8.58
